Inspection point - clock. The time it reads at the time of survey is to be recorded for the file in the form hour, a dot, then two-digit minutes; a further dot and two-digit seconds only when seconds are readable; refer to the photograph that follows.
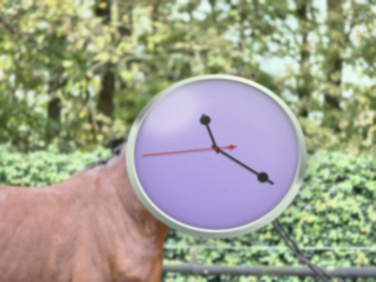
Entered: 11.20.44
